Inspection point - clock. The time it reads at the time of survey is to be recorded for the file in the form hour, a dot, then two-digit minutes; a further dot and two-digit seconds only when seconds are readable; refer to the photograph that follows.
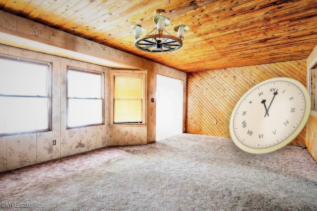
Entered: 11.02
